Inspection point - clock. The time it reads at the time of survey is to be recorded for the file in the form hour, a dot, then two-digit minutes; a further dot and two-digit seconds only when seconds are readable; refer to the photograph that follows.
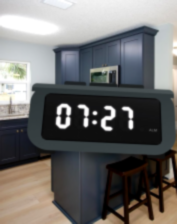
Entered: 7.27
